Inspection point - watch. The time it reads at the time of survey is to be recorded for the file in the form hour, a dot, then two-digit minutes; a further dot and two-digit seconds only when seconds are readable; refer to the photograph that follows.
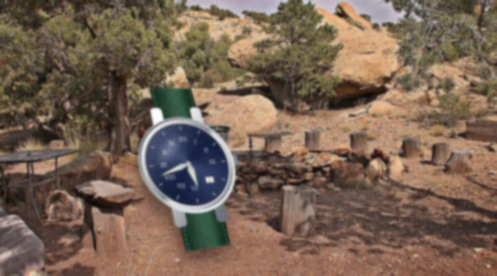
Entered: 5.42
